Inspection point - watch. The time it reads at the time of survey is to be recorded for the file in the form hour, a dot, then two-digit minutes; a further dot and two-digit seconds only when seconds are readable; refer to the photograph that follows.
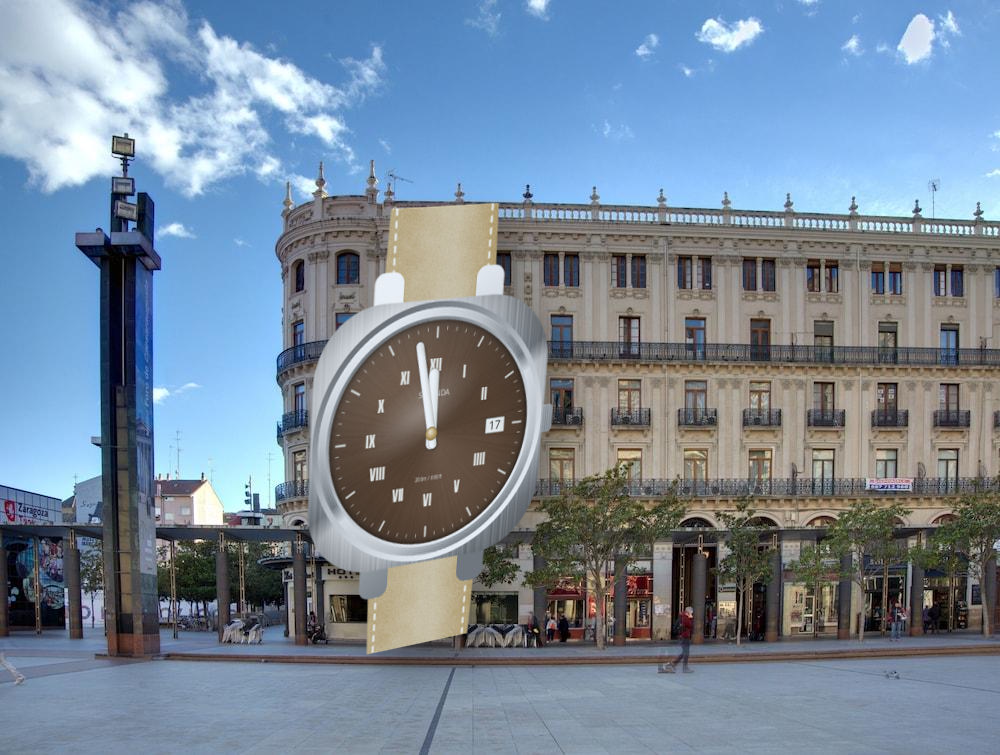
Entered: 11.58
